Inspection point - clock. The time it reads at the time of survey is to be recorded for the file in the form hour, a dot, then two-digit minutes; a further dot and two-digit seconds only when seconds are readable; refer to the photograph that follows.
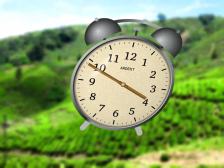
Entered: 3.49
